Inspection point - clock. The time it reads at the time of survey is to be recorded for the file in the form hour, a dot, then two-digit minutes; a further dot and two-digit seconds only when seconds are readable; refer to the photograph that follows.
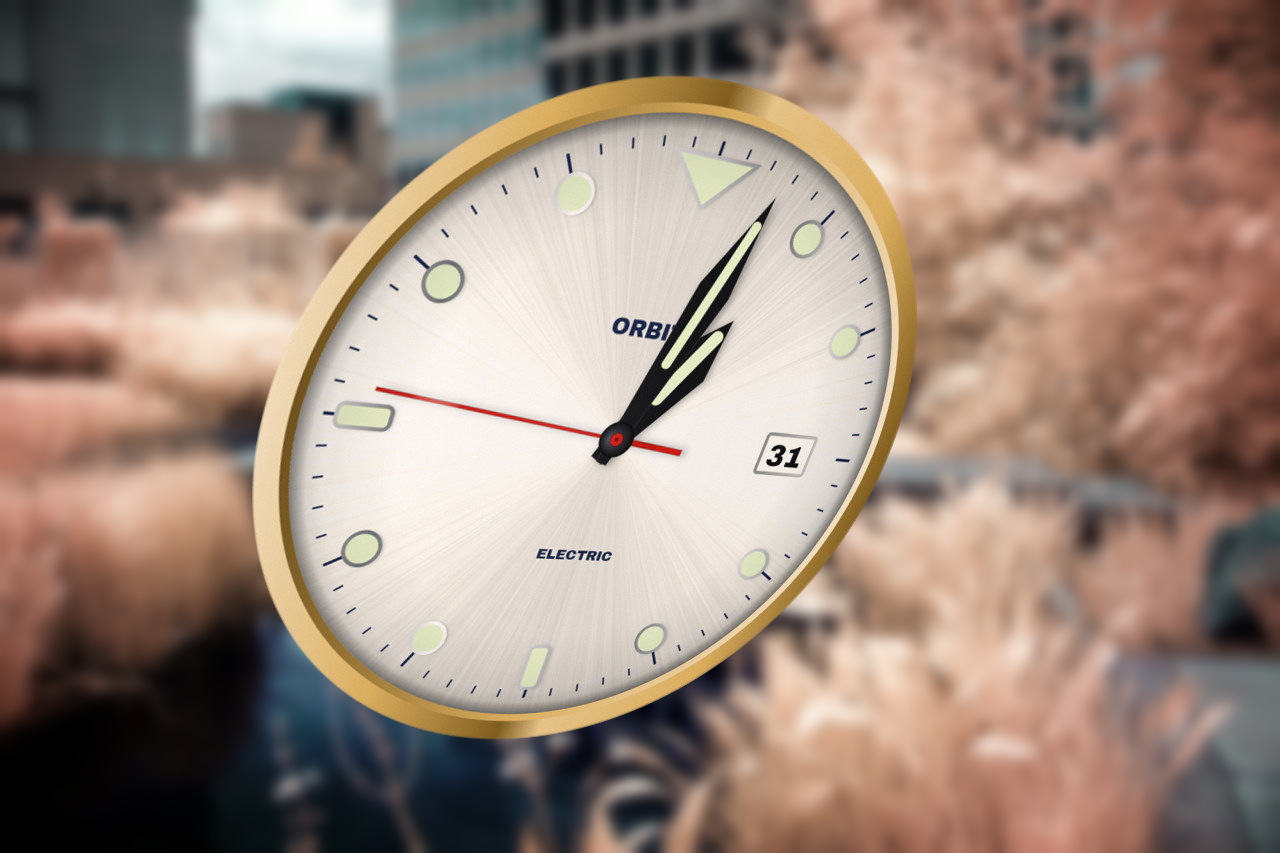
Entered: 1.02.46
